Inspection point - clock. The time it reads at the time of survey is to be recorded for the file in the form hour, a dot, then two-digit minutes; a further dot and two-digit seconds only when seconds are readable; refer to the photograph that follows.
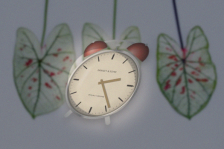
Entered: 2.24
